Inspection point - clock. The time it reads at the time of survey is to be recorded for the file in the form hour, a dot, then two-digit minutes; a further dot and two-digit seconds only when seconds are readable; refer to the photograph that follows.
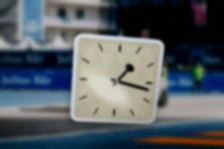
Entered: 1.17
